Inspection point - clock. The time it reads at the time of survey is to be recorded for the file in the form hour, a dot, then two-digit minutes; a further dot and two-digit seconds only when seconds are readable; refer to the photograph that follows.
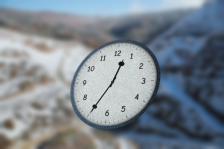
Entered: 12.35
